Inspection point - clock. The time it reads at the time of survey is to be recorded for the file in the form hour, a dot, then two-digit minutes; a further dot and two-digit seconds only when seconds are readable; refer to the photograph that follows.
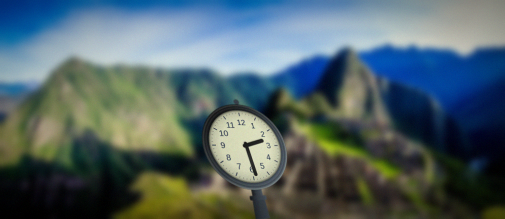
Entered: 2.29
